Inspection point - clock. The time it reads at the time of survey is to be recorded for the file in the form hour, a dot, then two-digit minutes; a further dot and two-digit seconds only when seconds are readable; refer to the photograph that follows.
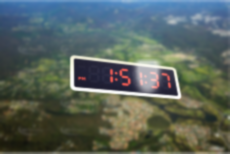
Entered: 1.51.37
